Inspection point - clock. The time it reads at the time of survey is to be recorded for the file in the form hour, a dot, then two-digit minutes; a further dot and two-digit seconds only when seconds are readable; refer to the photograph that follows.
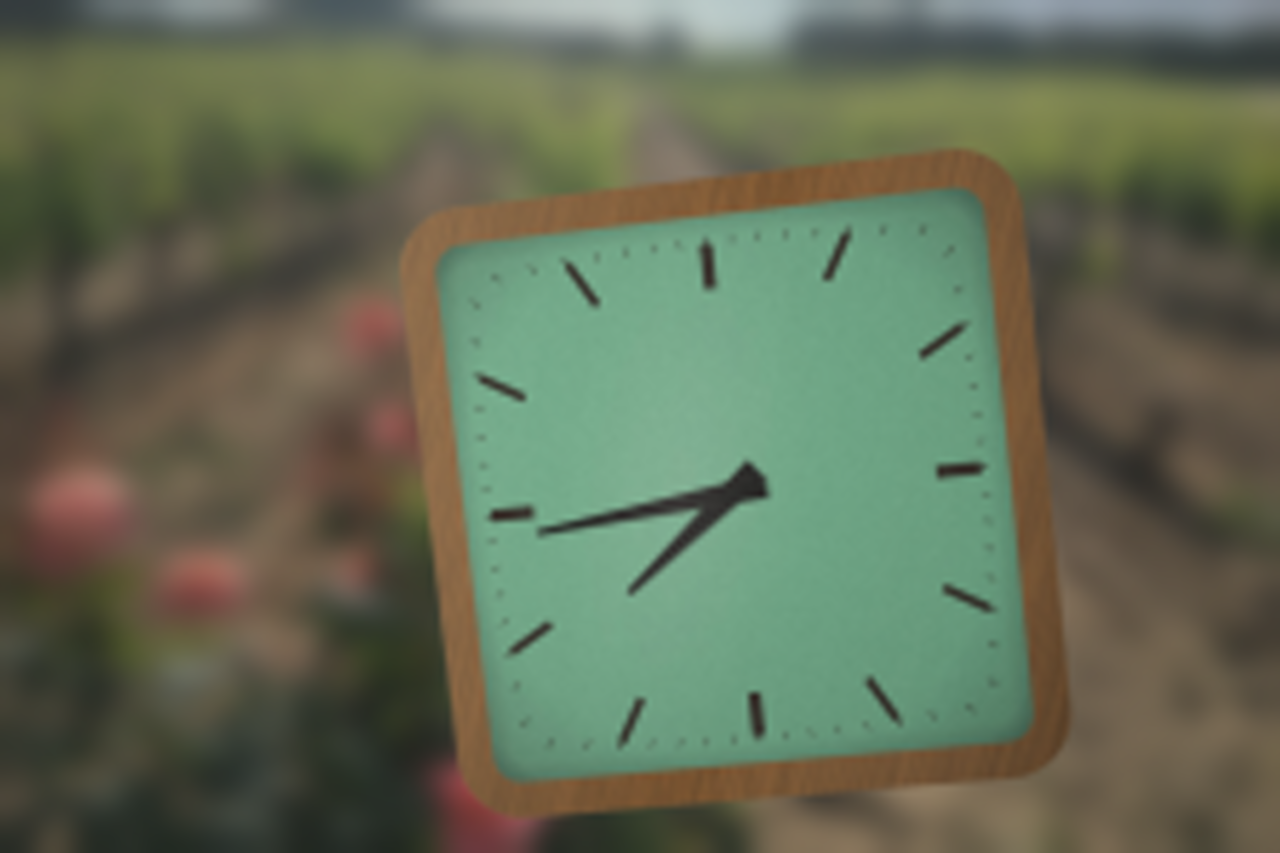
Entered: 7.44
